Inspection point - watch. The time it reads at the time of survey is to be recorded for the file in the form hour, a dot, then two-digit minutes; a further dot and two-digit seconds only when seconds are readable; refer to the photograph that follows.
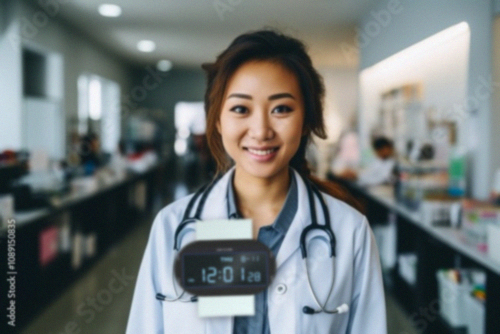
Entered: 12.01
